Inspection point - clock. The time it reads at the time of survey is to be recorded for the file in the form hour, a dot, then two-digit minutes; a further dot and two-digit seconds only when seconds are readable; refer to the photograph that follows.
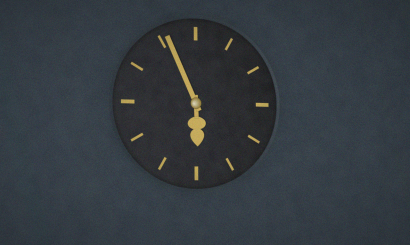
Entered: 5.56
